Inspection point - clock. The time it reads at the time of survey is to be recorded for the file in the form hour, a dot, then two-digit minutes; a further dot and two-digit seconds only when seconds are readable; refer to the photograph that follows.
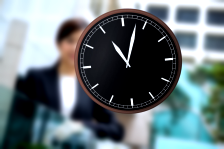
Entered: 11.03
